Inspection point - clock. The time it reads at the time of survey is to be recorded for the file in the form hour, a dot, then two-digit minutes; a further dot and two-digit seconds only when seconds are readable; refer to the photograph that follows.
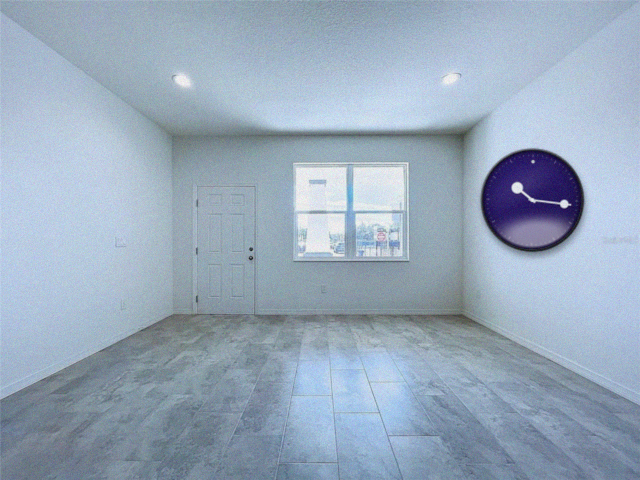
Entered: 10.16
